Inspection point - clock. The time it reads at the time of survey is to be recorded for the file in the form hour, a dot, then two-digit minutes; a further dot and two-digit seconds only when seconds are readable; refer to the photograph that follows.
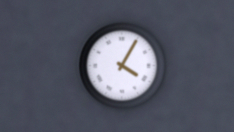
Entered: 4.05
